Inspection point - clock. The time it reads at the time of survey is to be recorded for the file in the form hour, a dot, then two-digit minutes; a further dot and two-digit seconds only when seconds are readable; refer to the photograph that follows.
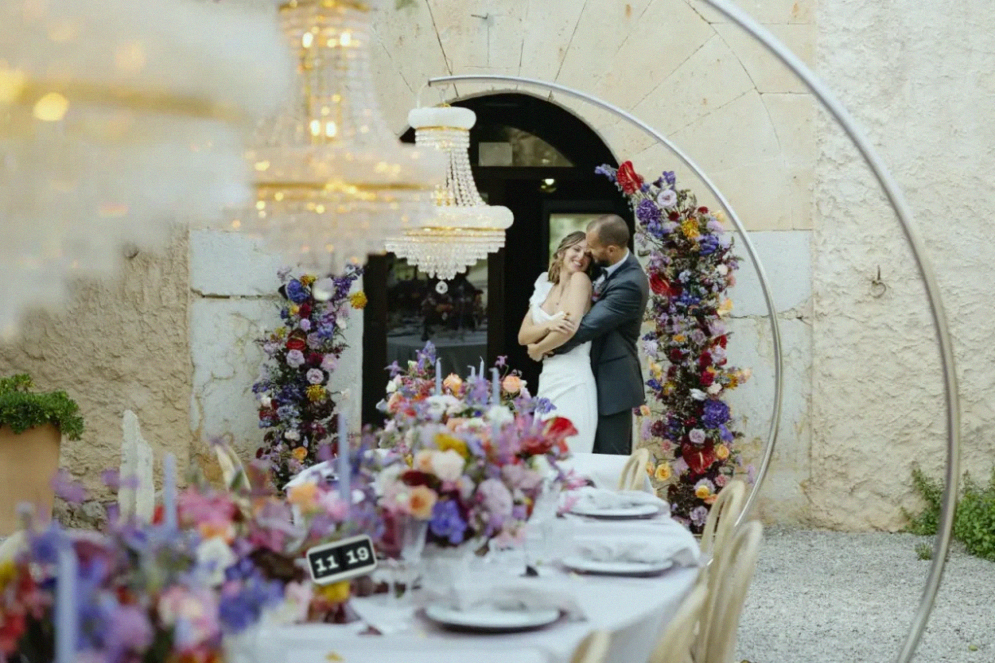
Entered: 11.19
